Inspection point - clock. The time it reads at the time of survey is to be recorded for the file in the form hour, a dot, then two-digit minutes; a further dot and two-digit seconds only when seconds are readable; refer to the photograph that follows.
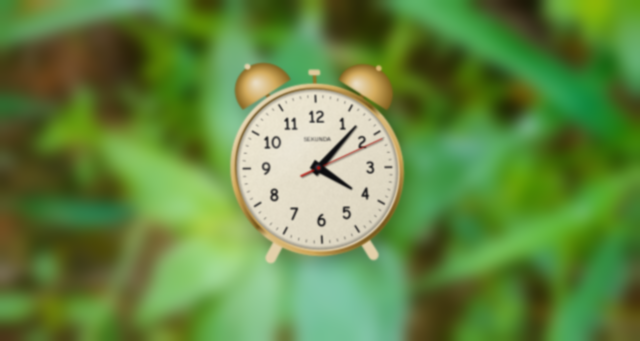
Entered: 4.07.11
